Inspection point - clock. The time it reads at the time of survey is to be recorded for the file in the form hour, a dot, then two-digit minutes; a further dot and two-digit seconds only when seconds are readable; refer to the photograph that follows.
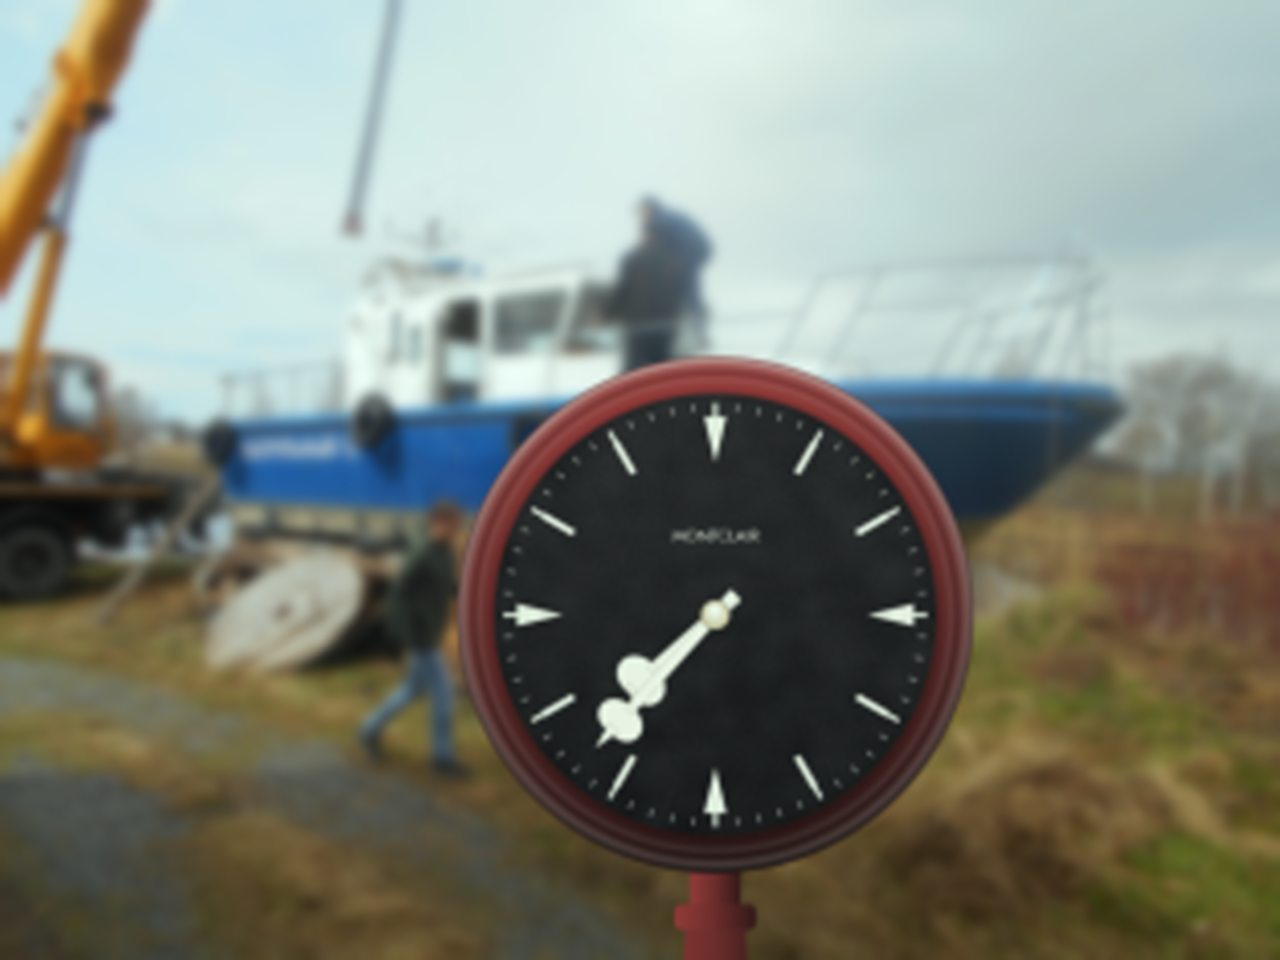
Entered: 7.37
